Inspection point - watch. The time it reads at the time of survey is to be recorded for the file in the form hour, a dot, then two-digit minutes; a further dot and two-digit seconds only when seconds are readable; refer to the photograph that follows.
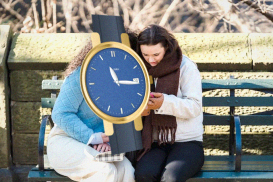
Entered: 11.16
